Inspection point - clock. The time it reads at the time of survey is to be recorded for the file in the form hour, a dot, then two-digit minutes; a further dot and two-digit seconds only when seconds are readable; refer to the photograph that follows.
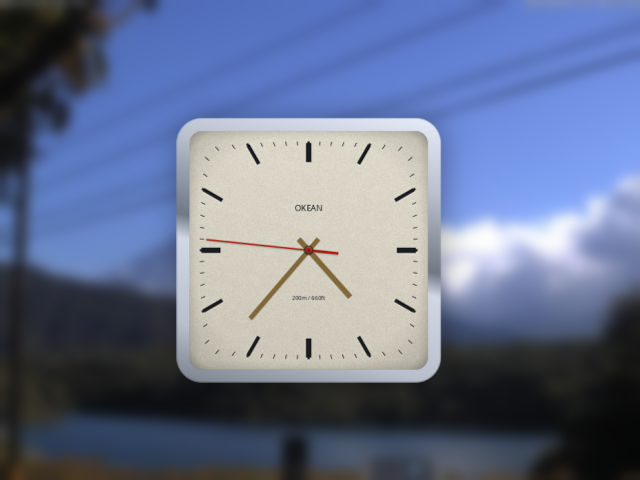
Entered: 4.36.46
